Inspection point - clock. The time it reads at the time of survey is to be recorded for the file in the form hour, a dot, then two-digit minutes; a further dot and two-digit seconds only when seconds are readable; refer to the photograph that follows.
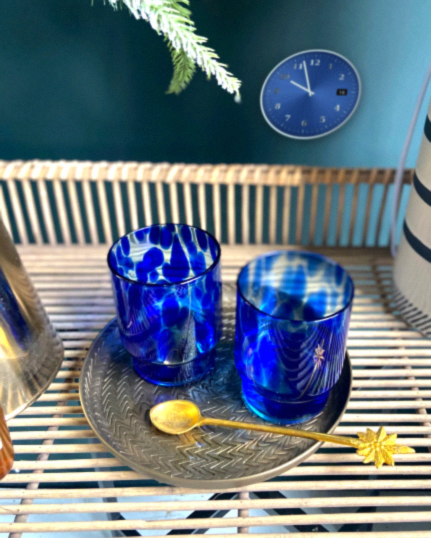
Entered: 9.57
